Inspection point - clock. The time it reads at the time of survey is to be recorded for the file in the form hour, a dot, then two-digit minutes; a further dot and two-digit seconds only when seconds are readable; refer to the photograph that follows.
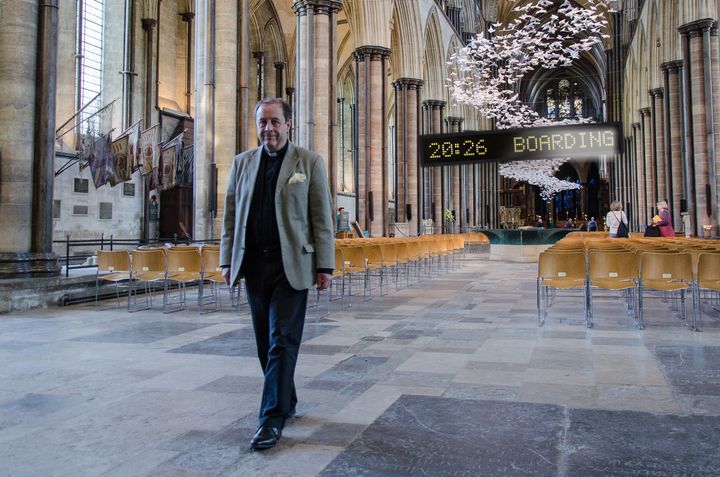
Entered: 20.26
